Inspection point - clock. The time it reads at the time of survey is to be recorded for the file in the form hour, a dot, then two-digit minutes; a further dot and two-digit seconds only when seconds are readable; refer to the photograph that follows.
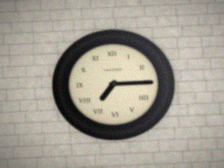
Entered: 7.15
